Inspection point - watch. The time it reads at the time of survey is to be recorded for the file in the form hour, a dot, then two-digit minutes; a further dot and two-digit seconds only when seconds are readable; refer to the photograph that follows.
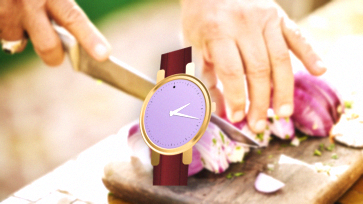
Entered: 2.18
